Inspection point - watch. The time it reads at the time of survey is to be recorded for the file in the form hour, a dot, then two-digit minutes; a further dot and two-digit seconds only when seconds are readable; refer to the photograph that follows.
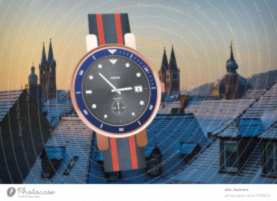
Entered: 2.53
